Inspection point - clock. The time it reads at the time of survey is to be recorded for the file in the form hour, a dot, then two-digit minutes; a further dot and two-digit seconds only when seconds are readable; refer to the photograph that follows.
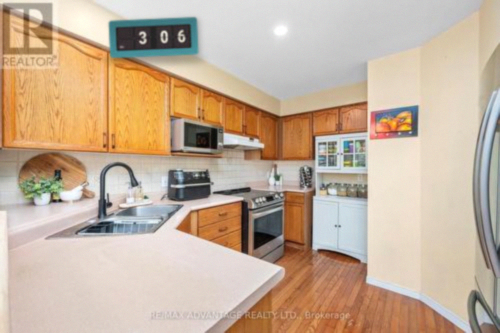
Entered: 3.06
